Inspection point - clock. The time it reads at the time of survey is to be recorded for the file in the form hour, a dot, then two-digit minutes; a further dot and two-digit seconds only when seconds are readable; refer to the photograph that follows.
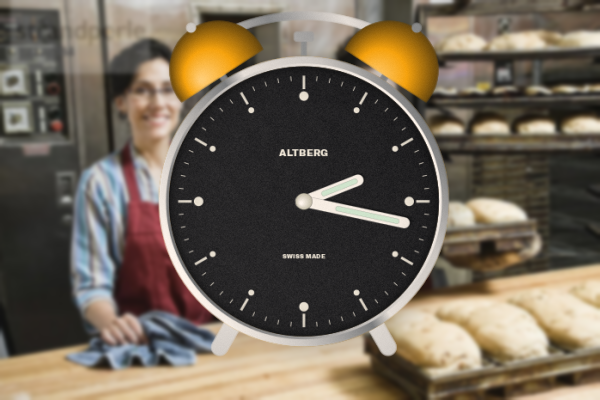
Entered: 2.17
